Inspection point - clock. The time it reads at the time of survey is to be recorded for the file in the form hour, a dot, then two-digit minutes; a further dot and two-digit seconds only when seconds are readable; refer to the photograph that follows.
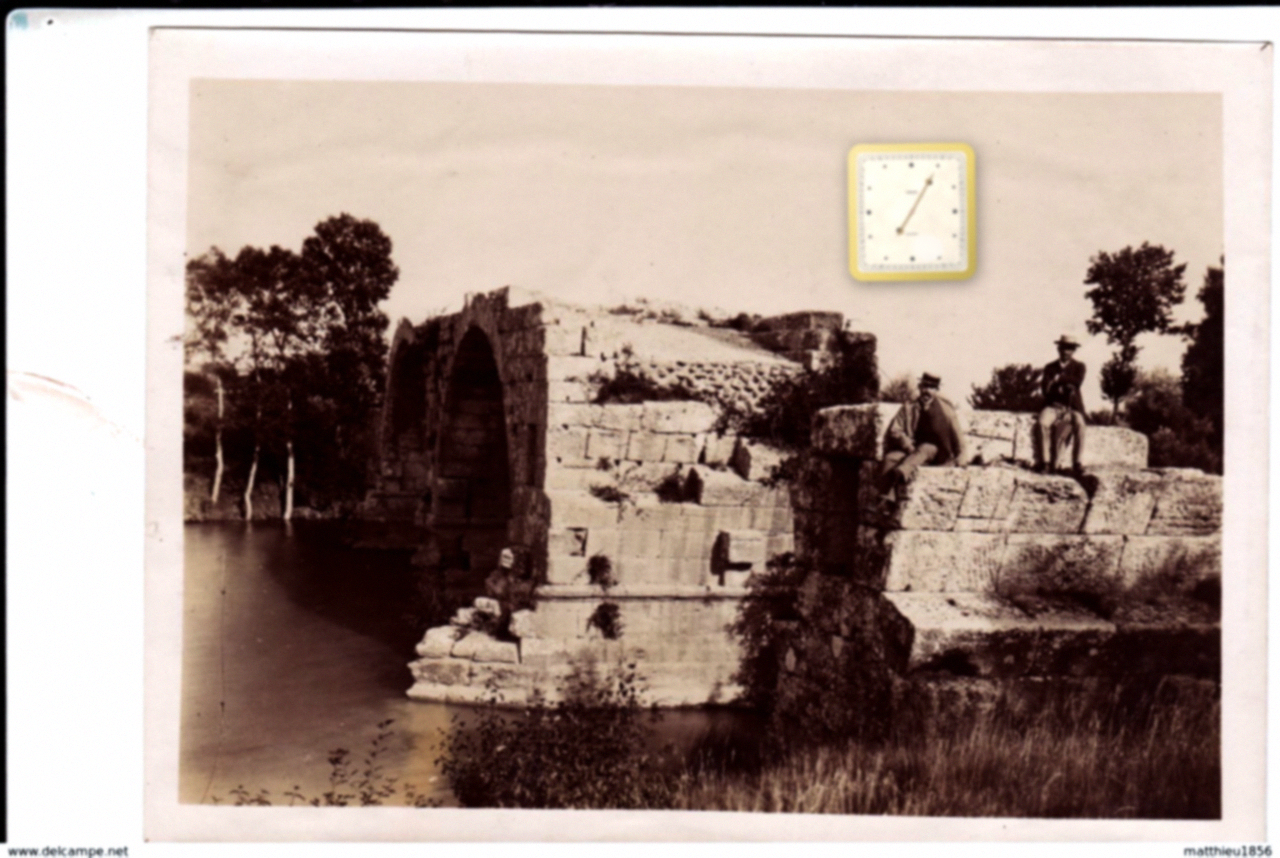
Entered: 7.05
